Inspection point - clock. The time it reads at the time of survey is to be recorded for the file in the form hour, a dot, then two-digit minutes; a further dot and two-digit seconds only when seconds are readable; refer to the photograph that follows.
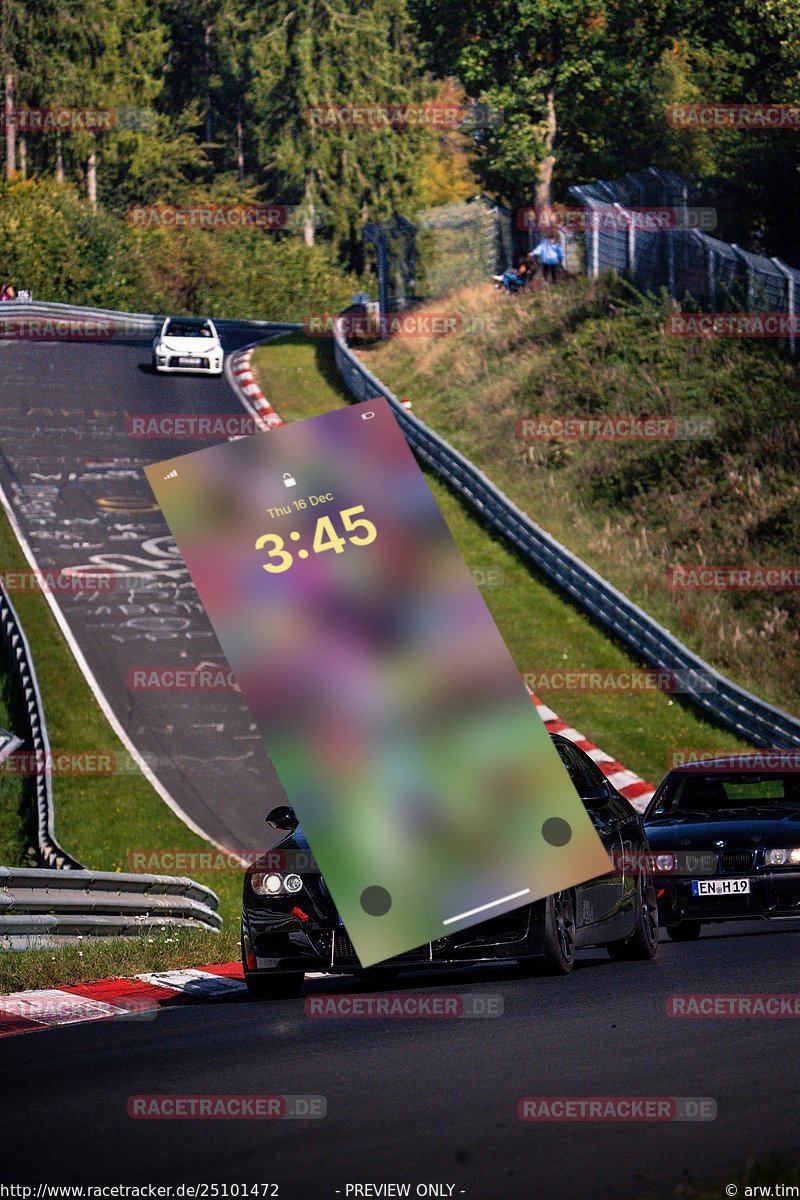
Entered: 3.45
